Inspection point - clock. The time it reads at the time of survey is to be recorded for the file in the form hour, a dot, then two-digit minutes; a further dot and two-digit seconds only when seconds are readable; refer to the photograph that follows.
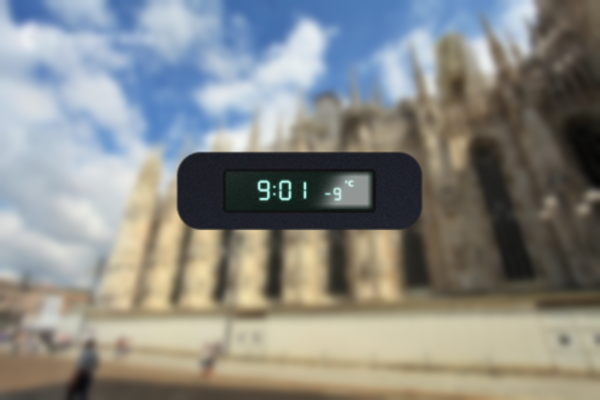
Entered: 9.01
